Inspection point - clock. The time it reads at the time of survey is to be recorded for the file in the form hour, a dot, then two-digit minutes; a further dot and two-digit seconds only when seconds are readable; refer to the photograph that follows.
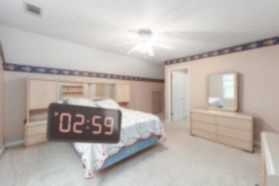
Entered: 2.59
